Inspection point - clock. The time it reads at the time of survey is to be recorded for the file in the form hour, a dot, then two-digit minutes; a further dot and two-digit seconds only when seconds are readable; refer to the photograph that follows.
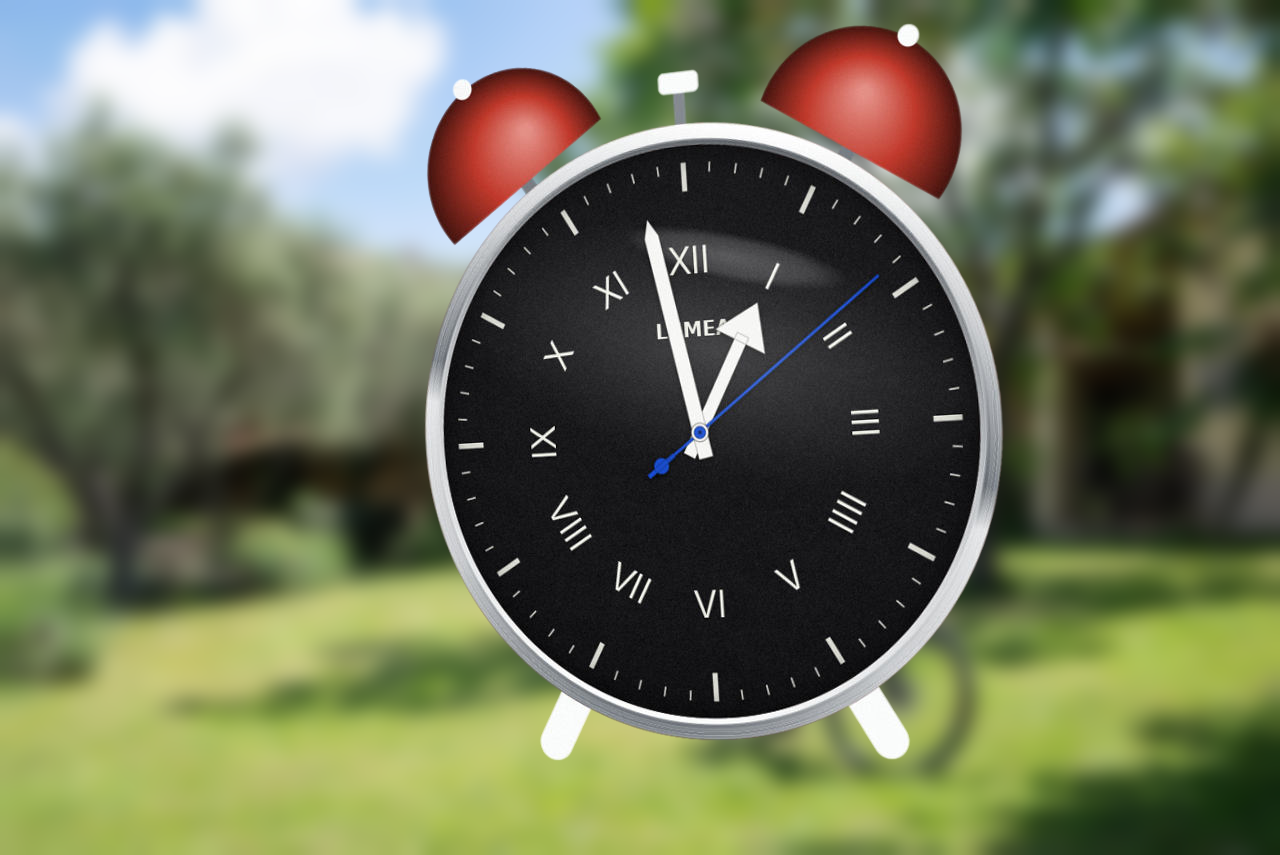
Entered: 12.58.09
